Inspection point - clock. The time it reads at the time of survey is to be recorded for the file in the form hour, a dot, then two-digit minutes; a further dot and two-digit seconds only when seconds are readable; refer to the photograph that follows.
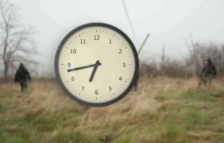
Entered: 6.43
